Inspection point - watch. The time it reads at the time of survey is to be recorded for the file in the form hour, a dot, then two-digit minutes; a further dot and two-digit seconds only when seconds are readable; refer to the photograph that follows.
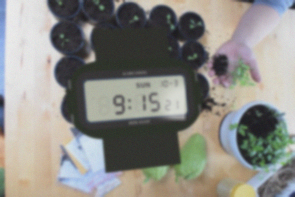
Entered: 9.15
